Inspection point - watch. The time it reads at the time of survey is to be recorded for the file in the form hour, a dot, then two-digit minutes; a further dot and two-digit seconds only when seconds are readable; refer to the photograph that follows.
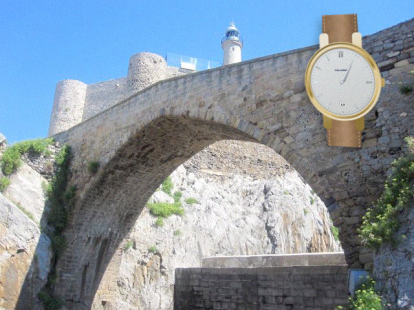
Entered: 1.05
